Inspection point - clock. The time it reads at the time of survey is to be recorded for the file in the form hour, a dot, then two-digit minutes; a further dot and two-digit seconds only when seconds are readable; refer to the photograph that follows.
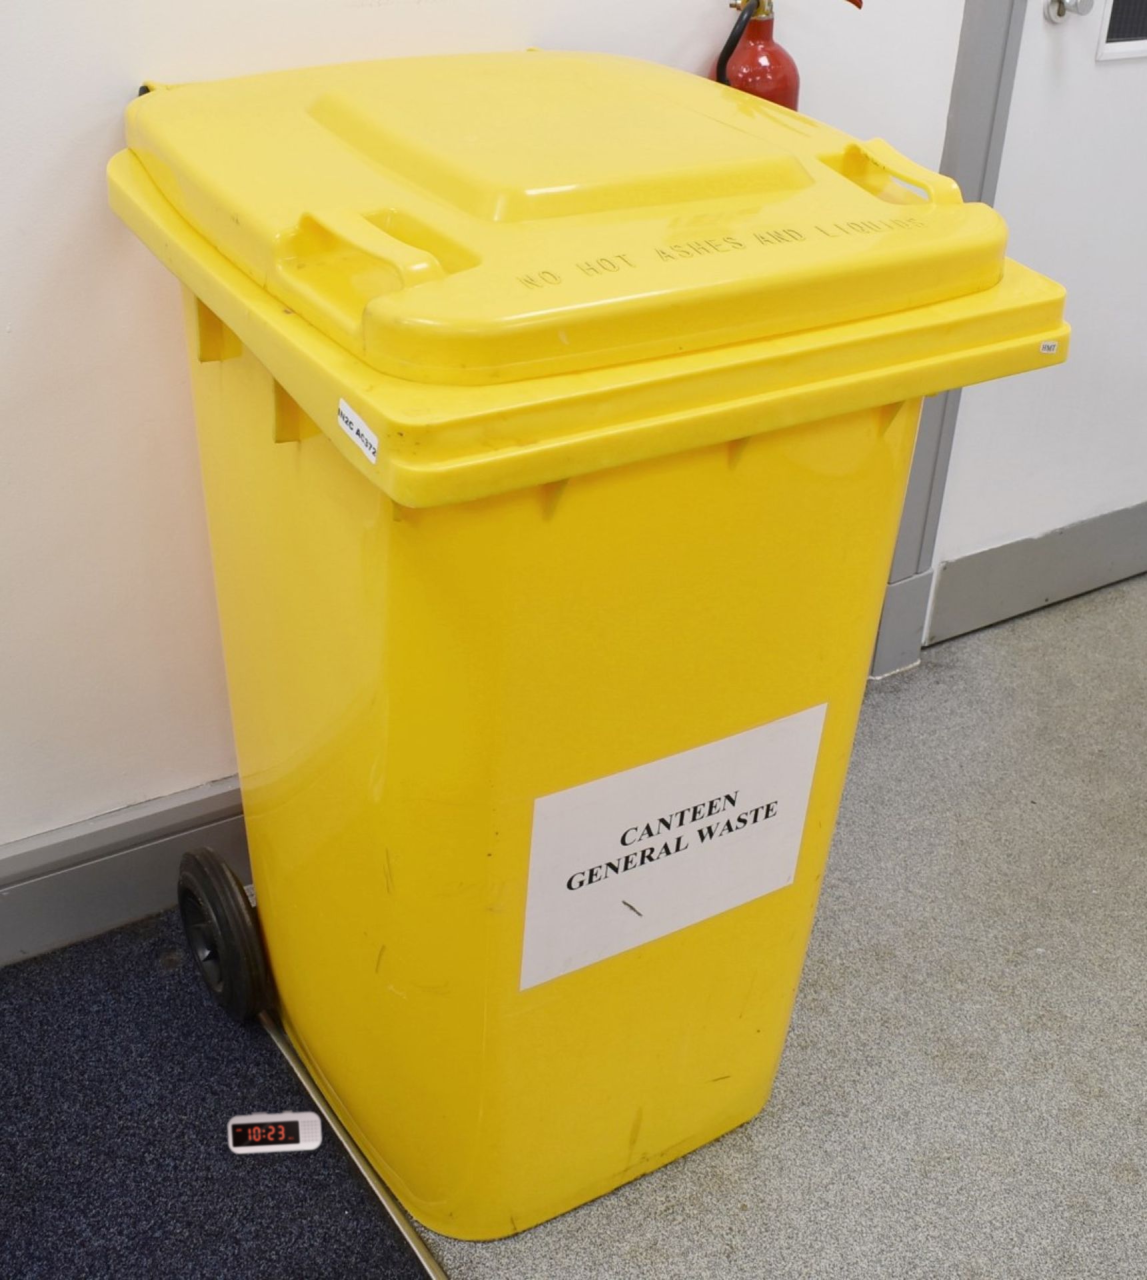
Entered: 10.23
